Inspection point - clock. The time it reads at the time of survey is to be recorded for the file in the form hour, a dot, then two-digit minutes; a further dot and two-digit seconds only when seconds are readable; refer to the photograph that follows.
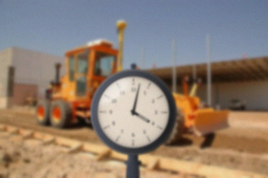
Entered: 4.02
